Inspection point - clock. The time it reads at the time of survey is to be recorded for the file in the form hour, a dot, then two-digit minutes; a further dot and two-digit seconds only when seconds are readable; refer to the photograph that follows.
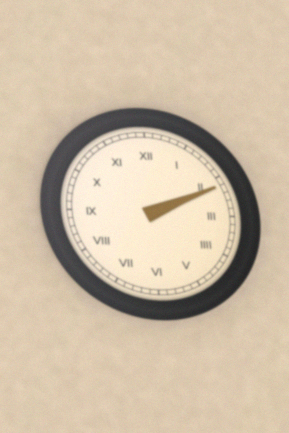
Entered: 2.11
